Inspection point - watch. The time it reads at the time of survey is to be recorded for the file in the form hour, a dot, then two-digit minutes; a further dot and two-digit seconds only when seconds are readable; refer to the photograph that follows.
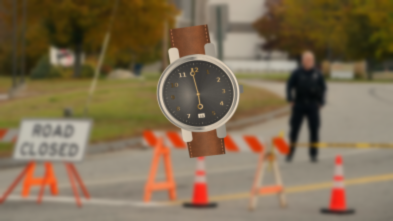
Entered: 5.59
